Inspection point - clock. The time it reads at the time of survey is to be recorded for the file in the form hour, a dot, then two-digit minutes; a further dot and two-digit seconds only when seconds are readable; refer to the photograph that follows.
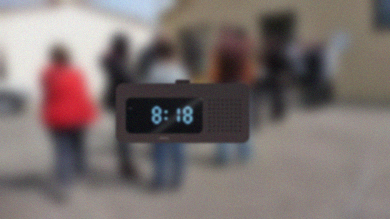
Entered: 8.18
